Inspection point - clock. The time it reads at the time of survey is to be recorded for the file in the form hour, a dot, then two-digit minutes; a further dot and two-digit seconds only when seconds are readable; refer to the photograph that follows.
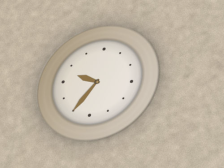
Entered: 9.35
